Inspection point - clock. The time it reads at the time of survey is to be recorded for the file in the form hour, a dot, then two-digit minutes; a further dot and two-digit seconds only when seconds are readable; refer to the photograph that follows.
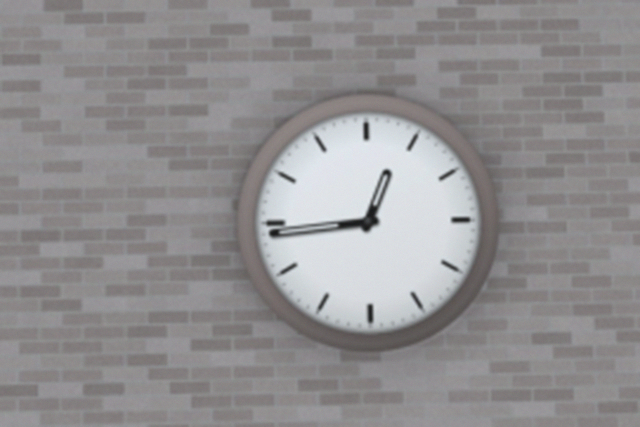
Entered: 12.44
